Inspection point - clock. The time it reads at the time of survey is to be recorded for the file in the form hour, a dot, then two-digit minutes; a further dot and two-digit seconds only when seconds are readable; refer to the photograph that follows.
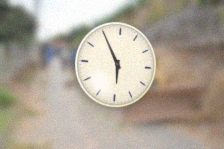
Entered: 5.55
